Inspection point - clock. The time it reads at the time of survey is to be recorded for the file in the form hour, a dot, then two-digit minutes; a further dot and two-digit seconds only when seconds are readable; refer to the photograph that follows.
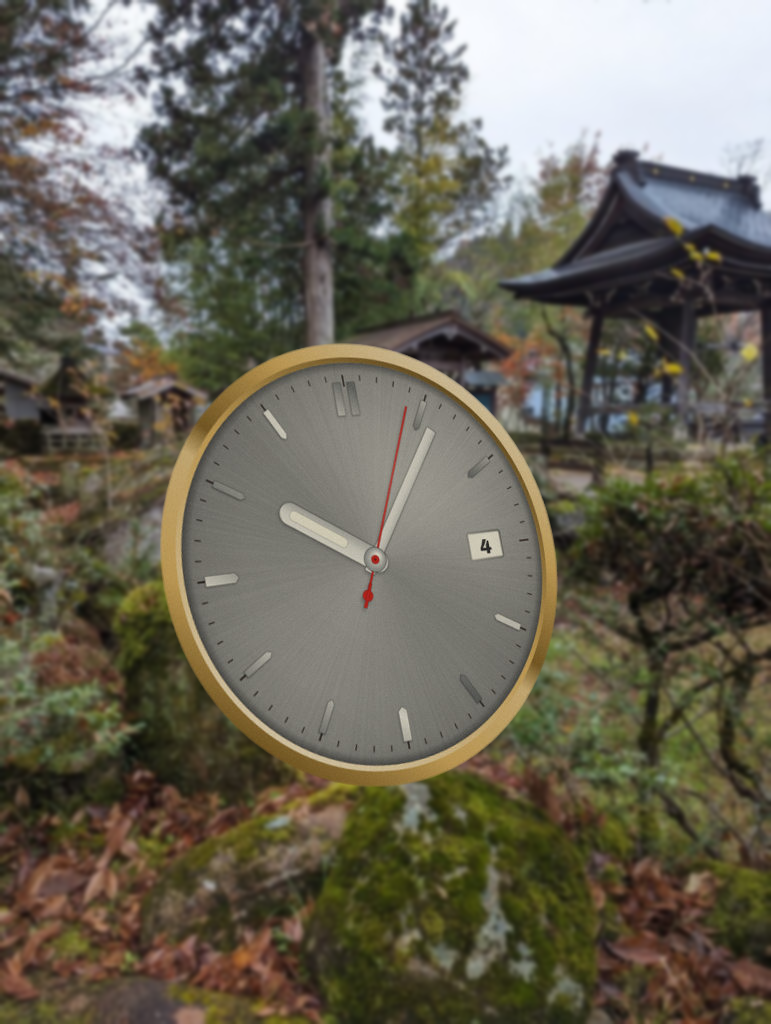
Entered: 10.06.04
